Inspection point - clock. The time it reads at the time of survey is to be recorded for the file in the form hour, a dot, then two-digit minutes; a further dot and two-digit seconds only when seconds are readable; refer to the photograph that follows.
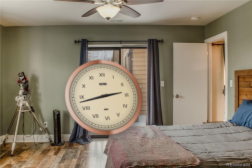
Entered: 2.43
